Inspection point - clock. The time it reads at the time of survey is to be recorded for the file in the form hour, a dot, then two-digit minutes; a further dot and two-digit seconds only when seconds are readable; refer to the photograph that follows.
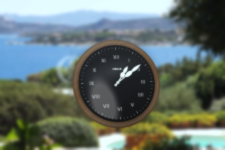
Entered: 1.09
